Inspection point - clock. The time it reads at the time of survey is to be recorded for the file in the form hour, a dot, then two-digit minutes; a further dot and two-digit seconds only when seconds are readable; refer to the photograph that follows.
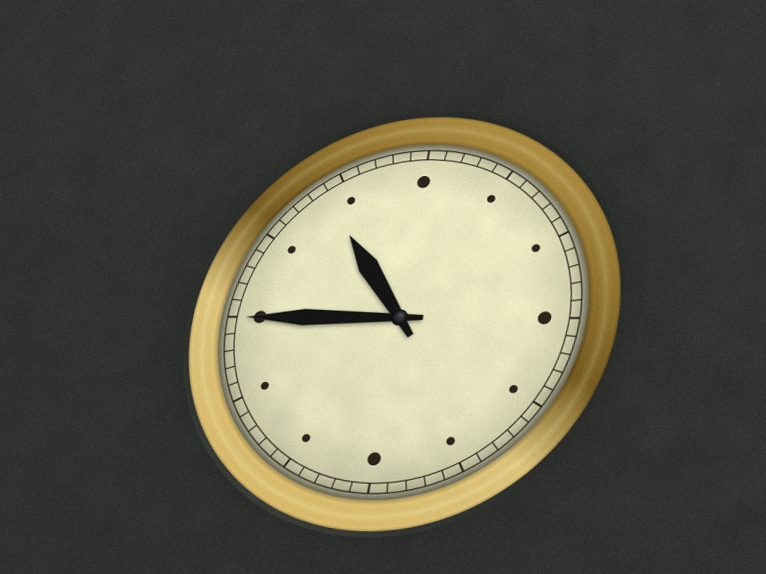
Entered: 10.45
